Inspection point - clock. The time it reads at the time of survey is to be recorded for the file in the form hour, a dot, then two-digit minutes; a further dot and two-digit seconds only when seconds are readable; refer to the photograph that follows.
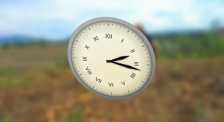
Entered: 2.17
